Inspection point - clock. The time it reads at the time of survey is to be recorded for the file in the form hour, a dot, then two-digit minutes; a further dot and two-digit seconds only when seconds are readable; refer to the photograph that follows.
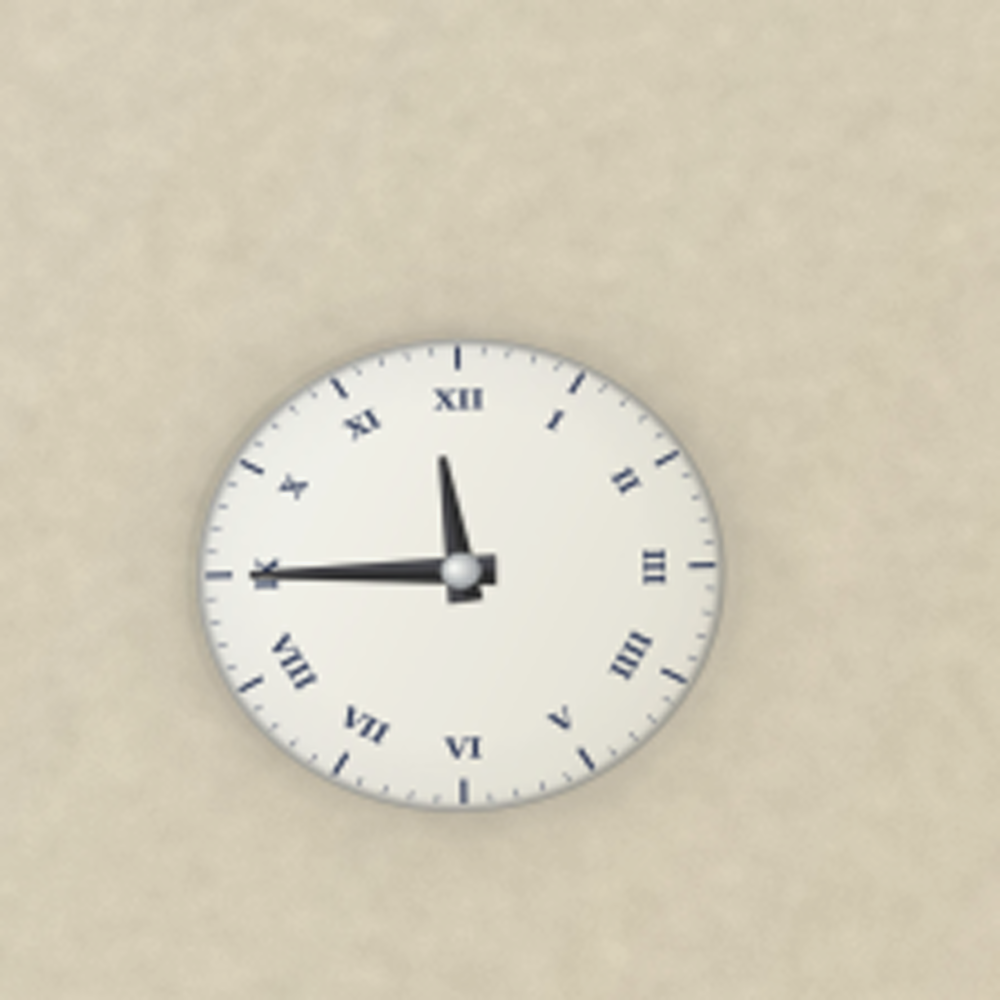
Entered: 11.45
